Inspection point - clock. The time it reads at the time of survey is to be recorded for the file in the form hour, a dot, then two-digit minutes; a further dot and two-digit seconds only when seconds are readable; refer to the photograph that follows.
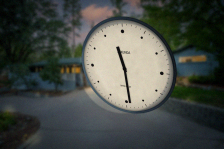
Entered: 11.29
